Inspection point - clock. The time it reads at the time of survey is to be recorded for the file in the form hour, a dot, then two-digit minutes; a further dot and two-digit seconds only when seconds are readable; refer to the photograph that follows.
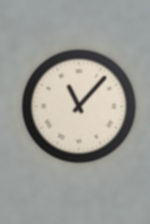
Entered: 11.07
